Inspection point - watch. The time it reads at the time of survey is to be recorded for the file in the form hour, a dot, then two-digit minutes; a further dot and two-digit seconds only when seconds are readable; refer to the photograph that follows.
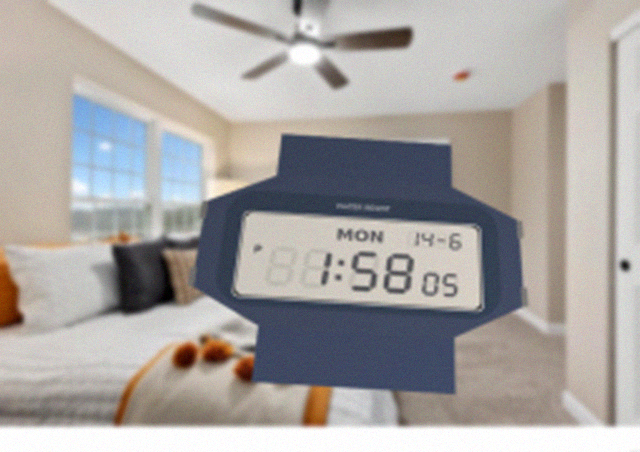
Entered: 1.58.05
